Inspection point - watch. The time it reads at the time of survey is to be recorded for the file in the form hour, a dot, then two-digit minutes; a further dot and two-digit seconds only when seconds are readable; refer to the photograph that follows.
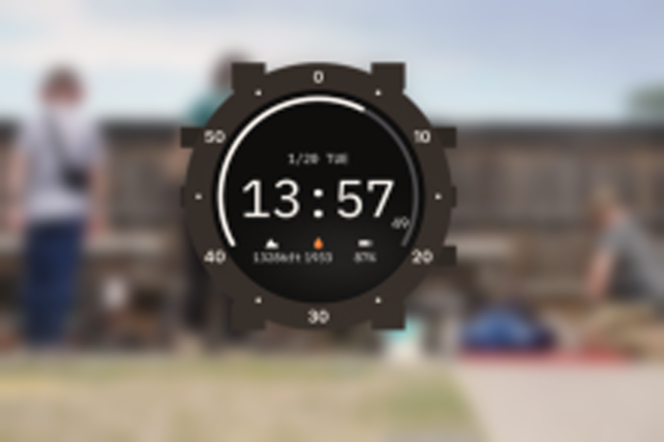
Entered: 13.57
